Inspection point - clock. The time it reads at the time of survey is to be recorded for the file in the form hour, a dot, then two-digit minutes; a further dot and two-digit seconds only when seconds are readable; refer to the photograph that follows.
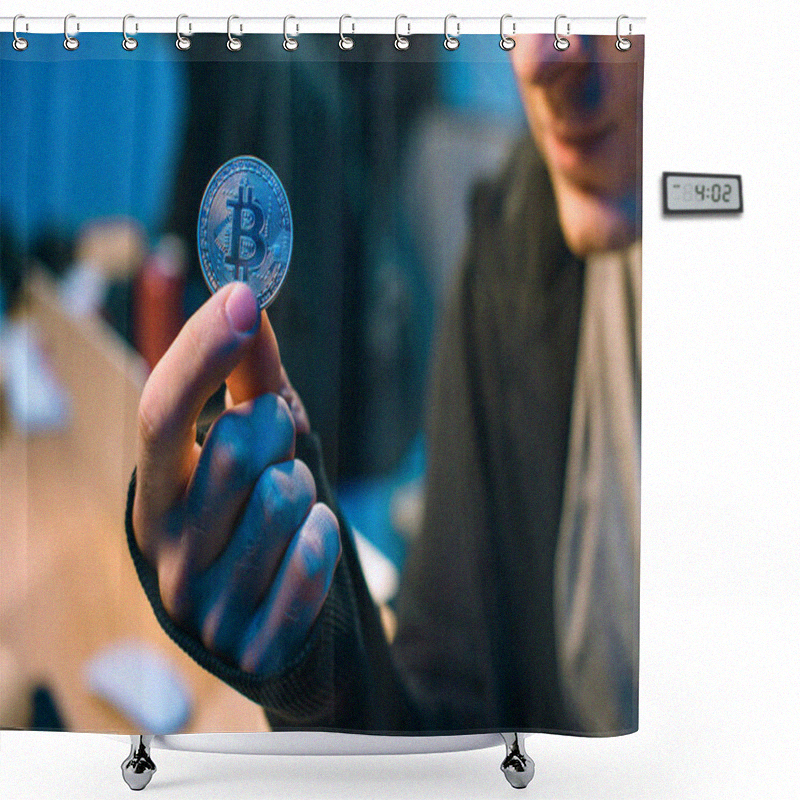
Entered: 4.02
